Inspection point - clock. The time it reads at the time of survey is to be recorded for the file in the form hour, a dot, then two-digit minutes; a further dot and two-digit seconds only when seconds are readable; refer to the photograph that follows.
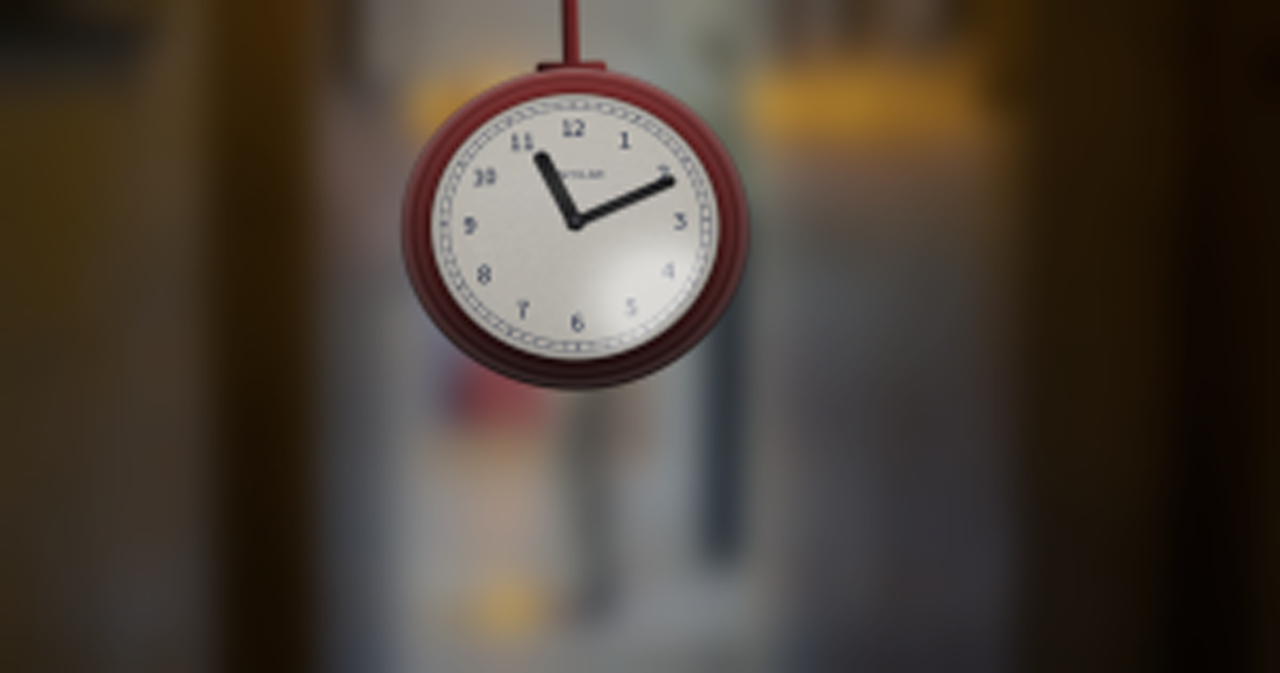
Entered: 11.11
